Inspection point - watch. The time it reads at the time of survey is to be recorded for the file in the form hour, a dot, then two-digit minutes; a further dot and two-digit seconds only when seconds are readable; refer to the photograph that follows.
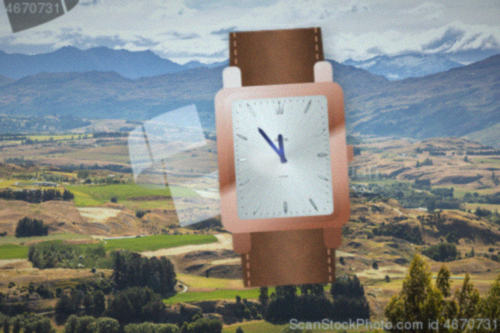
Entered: 11.54
